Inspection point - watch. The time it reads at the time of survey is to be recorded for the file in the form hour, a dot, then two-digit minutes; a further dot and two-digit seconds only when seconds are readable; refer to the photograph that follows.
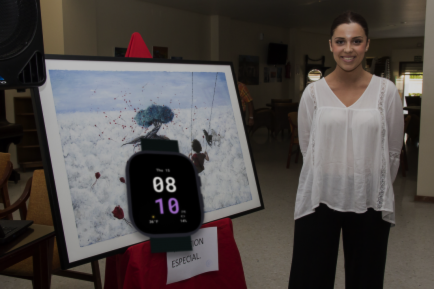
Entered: 8.10
